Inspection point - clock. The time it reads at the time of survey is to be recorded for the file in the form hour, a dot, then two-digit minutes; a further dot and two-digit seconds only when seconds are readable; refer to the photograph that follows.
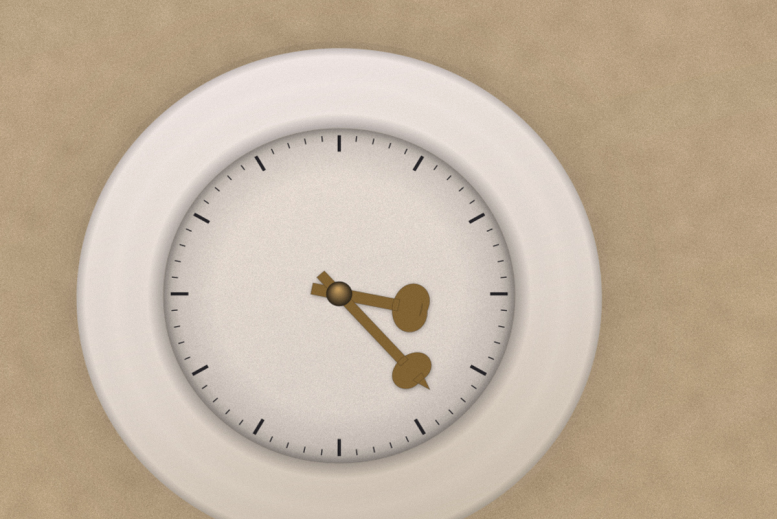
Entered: 3.23
